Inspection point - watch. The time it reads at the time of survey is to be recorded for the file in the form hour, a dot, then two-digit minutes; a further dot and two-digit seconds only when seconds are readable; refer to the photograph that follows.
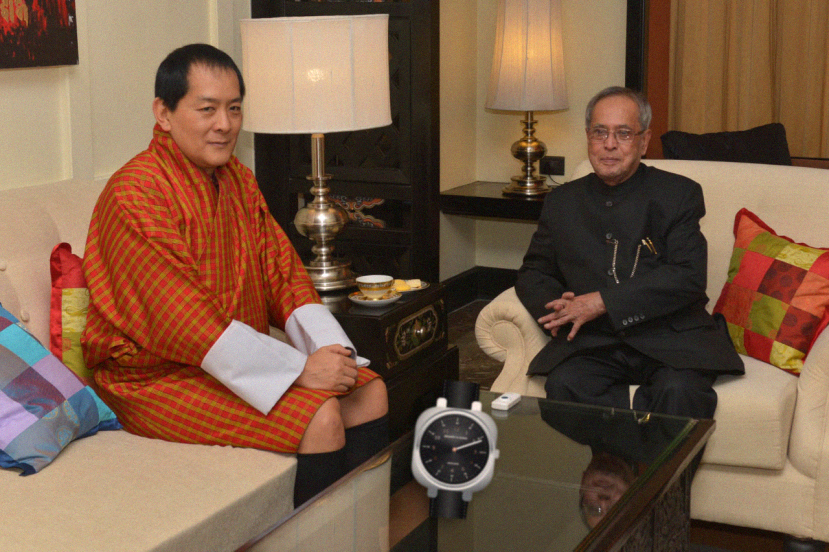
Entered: 2.11
